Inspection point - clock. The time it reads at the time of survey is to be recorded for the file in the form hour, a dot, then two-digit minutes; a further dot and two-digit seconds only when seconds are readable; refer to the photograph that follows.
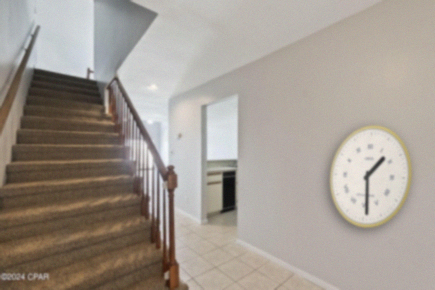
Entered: 1.29
